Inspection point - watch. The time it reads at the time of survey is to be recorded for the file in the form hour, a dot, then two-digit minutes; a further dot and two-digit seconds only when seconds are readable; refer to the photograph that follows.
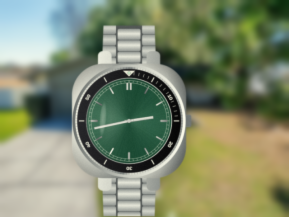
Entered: 2.43
